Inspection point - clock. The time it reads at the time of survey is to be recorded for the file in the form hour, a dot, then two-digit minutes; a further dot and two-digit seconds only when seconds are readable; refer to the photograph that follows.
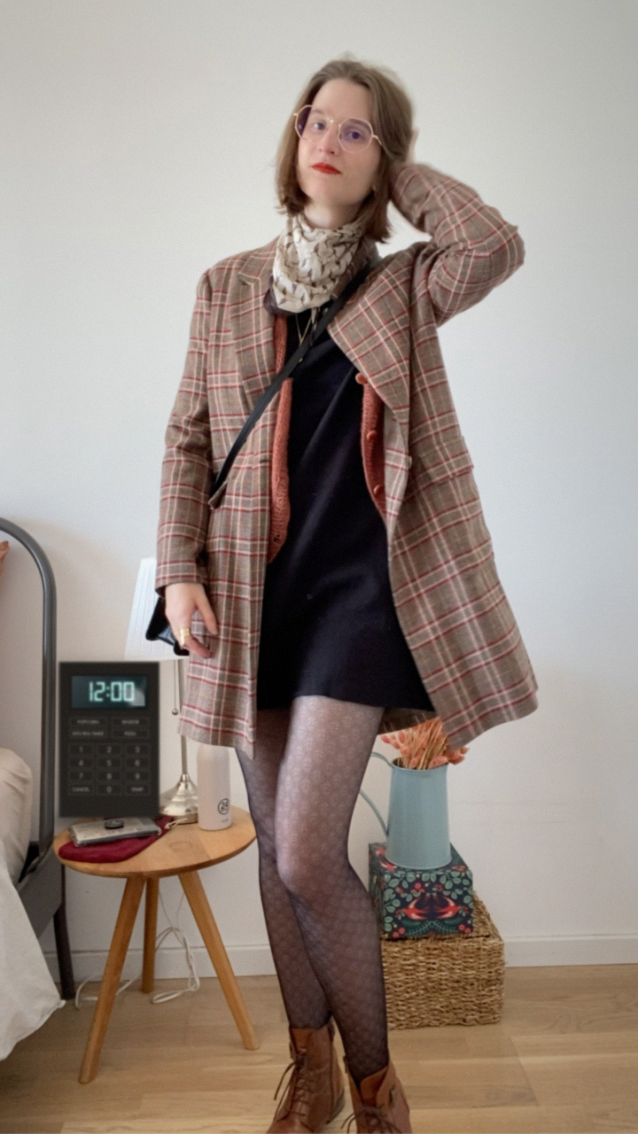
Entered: 12.00
